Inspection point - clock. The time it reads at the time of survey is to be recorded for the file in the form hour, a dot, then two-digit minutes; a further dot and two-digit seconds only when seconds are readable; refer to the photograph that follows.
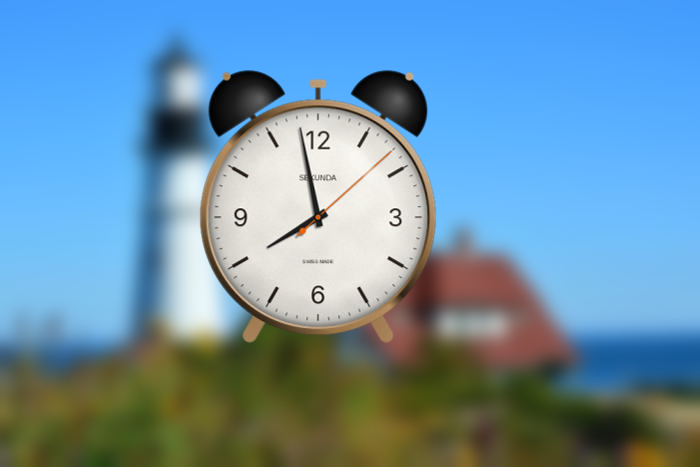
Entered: 7.58.08
